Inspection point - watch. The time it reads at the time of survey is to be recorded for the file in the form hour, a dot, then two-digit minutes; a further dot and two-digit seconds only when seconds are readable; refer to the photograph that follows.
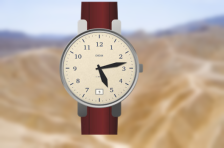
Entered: 5.13
